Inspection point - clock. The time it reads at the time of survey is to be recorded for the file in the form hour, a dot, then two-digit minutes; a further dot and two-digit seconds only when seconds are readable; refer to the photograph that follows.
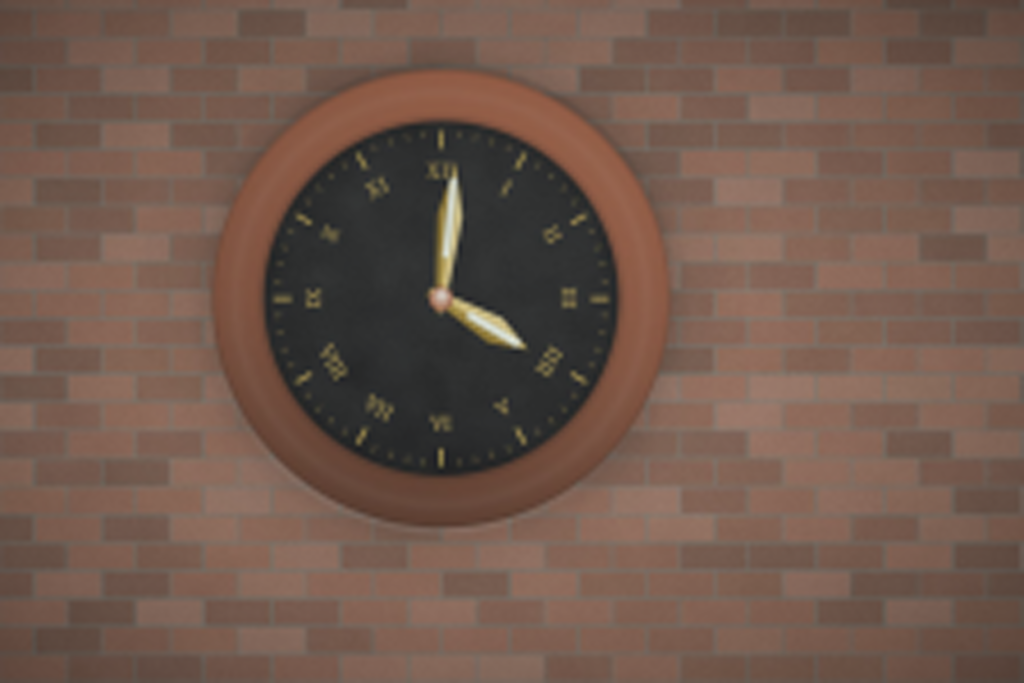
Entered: 4.01
